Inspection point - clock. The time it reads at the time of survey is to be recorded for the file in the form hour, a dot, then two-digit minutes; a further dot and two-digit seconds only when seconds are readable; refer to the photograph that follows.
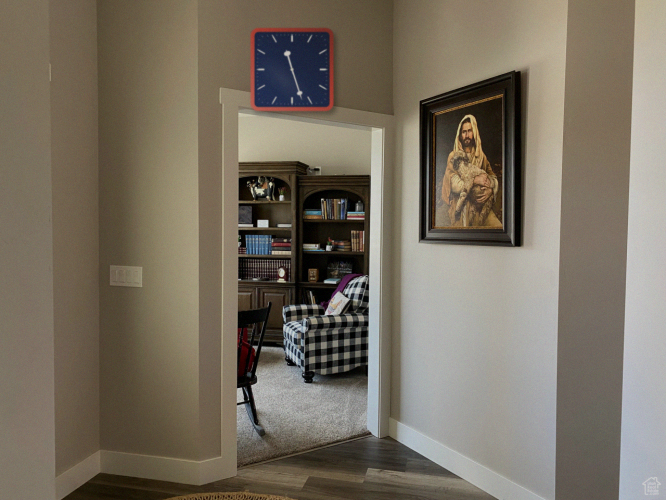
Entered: 11.27
